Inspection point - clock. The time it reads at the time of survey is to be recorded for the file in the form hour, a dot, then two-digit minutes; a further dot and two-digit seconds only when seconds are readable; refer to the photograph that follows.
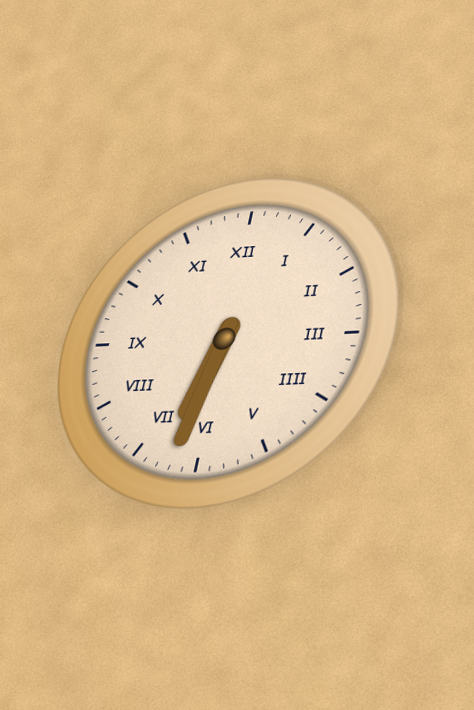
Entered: 6.32
